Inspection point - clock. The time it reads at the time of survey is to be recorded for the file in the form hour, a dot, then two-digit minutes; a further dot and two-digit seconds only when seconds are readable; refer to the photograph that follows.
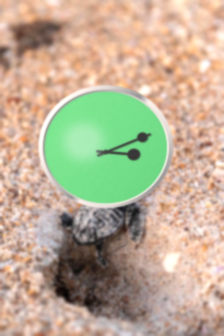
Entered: 3.11
